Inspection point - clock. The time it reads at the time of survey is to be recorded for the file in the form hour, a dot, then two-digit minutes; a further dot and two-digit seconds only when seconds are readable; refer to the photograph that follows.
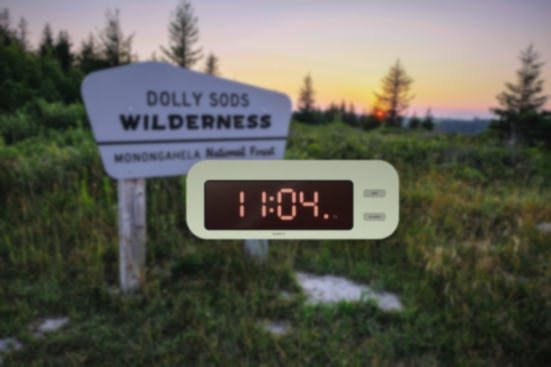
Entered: 11.04
